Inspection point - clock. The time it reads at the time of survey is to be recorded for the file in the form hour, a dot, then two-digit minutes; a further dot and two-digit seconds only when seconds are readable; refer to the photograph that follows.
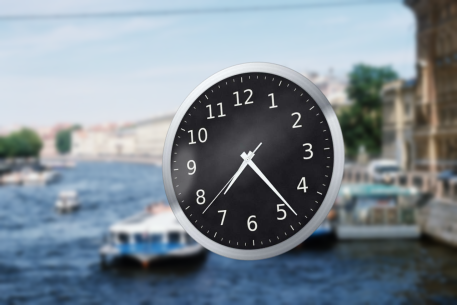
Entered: 7.23.38
